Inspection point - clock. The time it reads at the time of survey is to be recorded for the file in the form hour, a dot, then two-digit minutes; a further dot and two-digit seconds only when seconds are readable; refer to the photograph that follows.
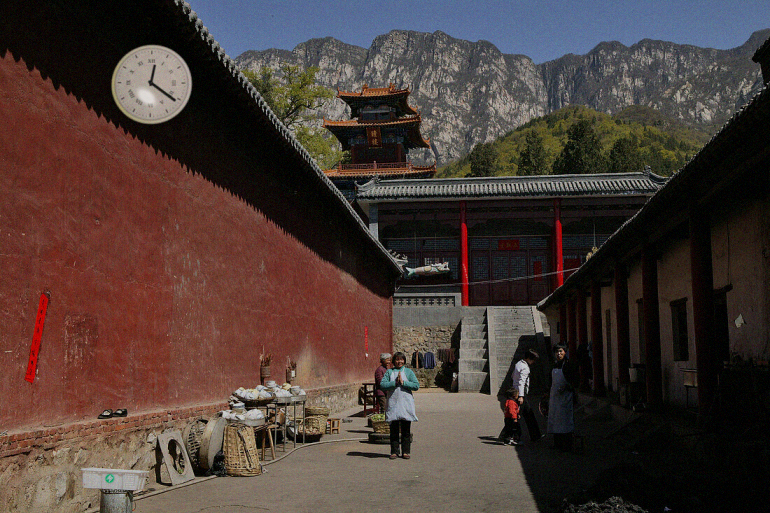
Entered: 12.21
